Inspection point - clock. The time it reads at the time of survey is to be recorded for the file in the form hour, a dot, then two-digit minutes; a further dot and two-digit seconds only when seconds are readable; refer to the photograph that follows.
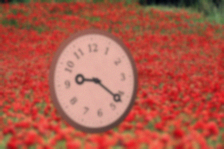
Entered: 9.22
